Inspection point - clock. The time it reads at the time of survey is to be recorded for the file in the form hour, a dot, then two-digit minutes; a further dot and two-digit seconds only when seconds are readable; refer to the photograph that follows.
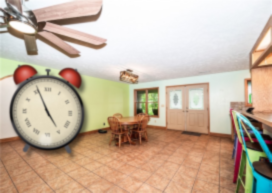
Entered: 4.56
